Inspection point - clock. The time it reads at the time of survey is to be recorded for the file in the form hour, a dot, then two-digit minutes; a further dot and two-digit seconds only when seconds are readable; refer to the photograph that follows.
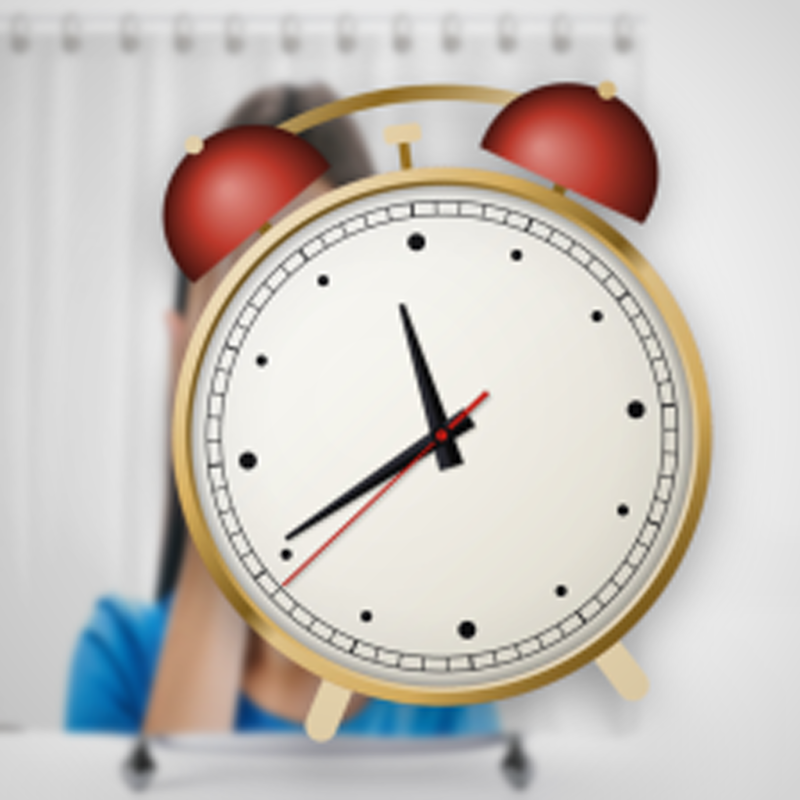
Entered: 11.40.39
